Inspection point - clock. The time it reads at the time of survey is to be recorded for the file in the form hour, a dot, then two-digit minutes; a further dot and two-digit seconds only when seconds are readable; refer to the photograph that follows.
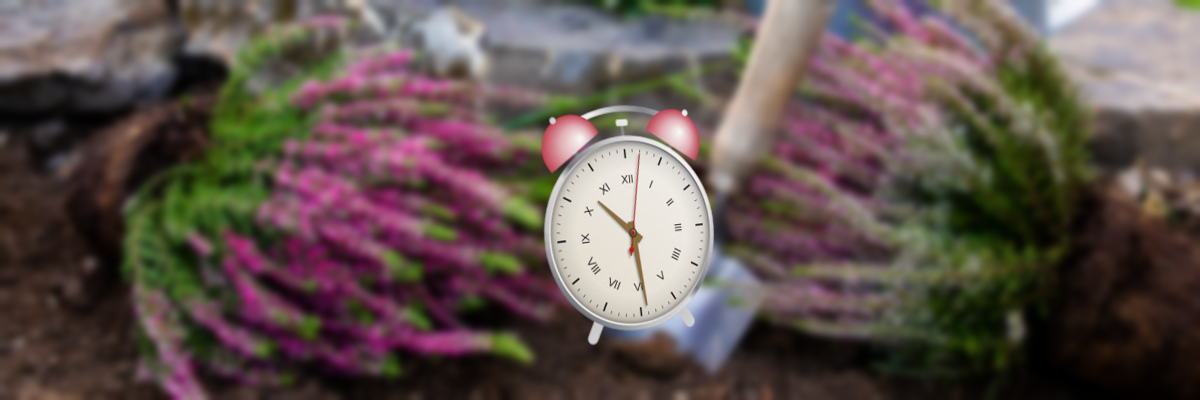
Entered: 10.29.02
